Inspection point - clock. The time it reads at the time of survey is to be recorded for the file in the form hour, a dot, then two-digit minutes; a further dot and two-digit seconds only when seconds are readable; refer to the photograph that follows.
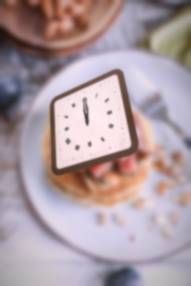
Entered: 12.00
